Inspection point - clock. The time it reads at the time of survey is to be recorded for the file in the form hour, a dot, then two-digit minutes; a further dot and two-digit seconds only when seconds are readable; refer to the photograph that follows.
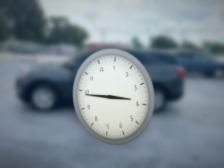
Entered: 3.49
